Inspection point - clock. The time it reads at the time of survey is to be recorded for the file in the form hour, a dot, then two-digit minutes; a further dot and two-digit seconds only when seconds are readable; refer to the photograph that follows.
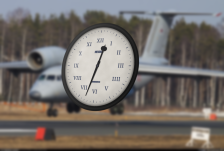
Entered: 12.33
